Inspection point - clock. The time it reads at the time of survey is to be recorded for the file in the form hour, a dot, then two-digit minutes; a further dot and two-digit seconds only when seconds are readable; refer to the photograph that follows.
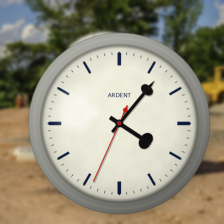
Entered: 4.06.34
